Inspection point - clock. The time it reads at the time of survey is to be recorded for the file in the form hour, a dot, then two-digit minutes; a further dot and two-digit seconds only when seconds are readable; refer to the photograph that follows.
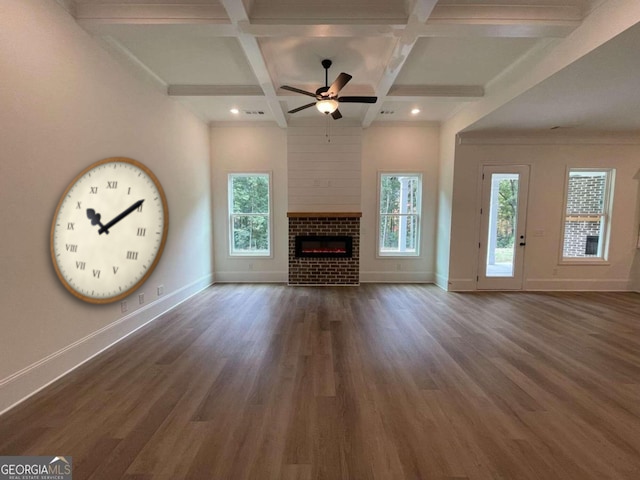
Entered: 10.09
